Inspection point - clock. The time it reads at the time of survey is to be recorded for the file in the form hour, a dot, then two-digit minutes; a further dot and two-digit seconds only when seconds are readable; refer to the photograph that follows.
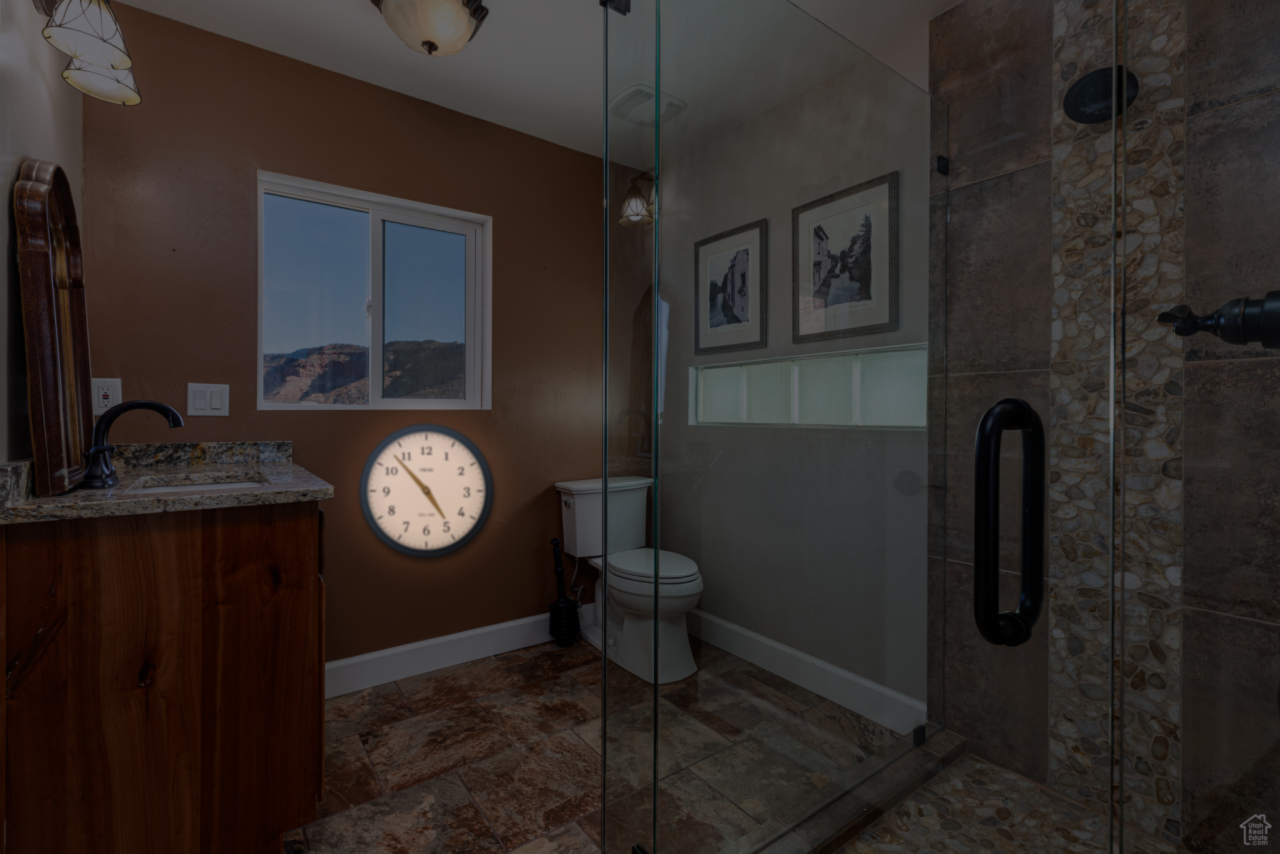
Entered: 4.53
